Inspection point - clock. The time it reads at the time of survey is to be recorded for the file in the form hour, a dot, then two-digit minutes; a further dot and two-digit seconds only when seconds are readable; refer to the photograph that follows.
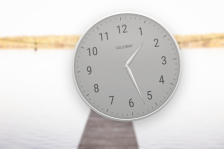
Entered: 1.27
